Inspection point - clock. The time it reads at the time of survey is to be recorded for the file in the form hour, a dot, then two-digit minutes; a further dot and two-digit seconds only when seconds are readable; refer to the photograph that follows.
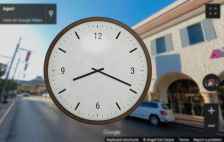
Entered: 8.19
